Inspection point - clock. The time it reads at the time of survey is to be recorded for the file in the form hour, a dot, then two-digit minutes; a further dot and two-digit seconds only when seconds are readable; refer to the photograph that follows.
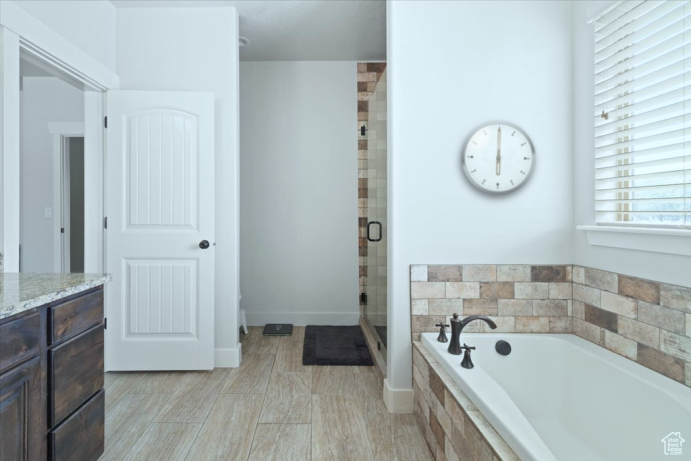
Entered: 6.00
